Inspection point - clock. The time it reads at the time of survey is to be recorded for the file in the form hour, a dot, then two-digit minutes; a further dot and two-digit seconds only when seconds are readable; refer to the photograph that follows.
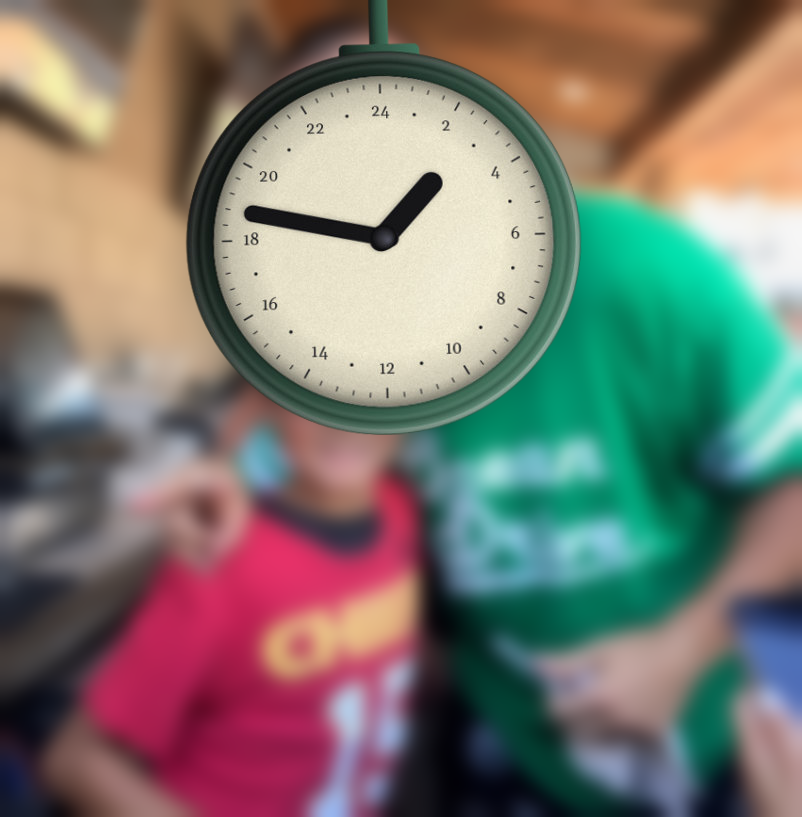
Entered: 2.47
